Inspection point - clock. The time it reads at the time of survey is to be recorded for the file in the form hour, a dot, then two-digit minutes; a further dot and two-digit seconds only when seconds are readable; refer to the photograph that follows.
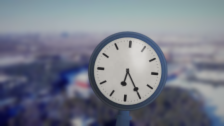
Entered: 6.25
